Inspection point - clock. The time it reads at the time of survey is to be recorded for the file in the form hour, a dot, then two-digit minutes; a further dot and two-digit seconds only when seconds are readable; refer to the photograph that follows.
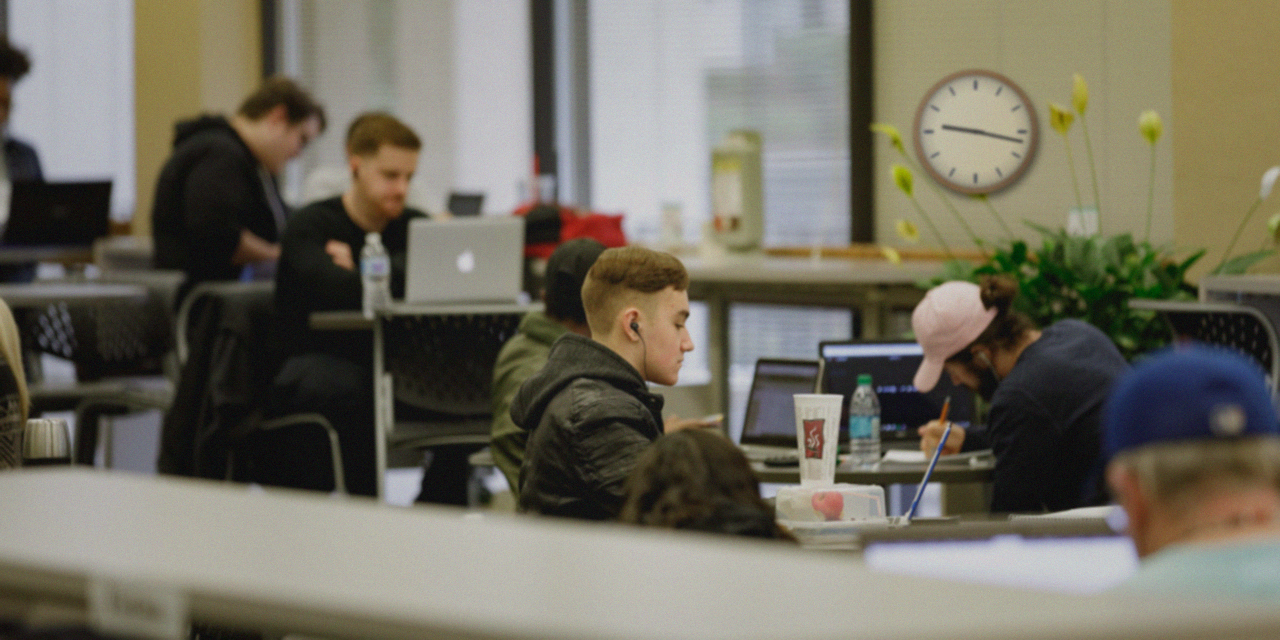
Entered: 9.17
